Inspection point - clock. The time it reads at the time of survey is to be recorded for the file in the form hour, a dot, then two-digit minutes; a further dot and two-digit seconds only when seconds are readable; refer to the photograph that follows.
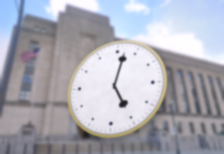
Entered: 5.02
